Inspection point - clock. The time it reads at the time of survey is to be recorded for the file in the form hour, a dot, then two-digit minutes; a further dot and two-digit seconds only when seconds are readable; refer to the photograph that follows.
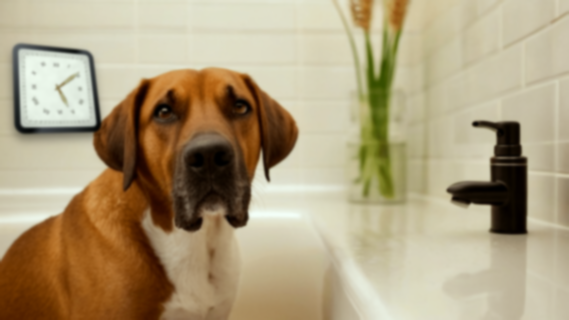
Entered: 5.09
